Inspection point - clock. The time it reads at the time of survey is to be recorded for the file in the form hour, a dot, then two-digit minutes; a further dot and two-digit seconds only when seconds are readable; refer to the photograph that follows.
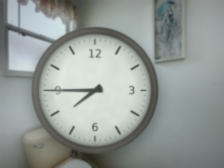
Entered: 7.45
